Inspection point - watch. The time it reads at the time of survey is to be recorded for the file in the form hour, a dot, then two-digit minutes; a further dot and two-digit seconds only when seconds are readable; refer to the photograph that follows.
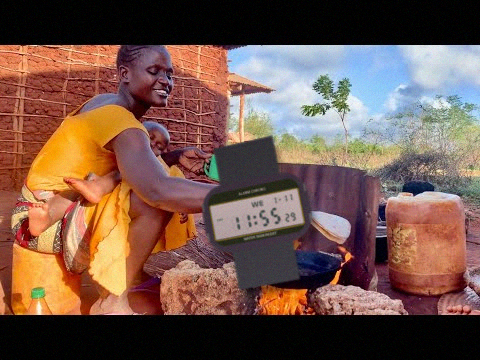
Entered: 11.55
